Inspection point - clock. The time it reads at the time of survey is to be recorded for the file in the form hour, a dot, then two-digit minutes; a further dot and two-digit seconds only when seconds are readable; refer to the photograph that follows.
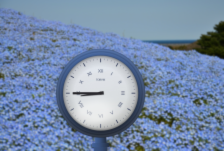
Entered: 8.45
